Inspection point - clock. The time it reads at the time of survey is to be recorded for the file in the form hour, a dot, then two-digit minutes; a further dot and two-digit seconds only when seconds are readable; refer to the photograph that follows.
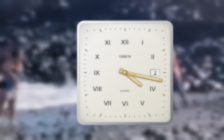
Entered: 4.17
